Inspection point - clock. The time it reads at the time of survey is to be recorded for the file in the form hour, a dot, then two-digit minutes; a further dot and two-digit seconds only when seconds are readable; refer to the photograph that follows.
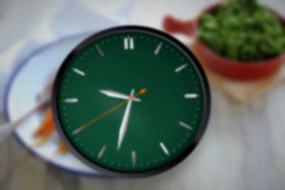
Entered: 9.32.40
